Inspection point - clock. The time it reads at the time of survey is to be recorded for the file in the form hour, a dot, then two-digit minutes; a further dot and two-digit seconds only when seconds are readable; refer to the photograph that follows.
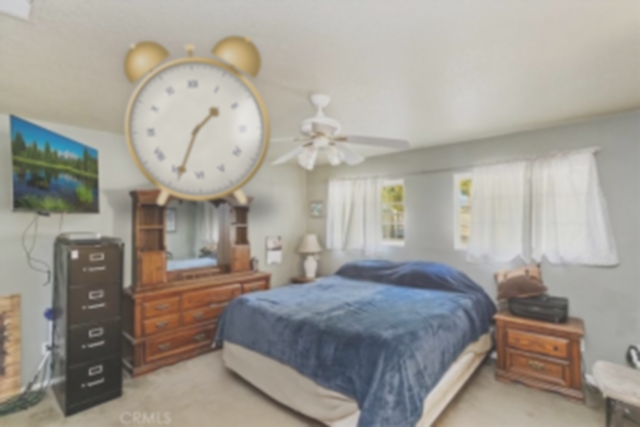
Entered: 1.34
